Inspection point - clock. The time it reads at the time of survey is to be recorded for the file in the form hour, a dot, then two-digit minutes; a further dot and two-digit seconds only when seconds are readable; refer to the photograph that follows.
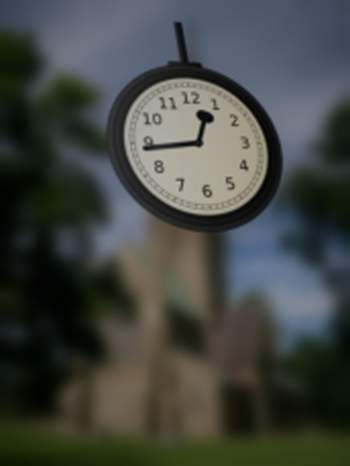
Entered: 12.44
